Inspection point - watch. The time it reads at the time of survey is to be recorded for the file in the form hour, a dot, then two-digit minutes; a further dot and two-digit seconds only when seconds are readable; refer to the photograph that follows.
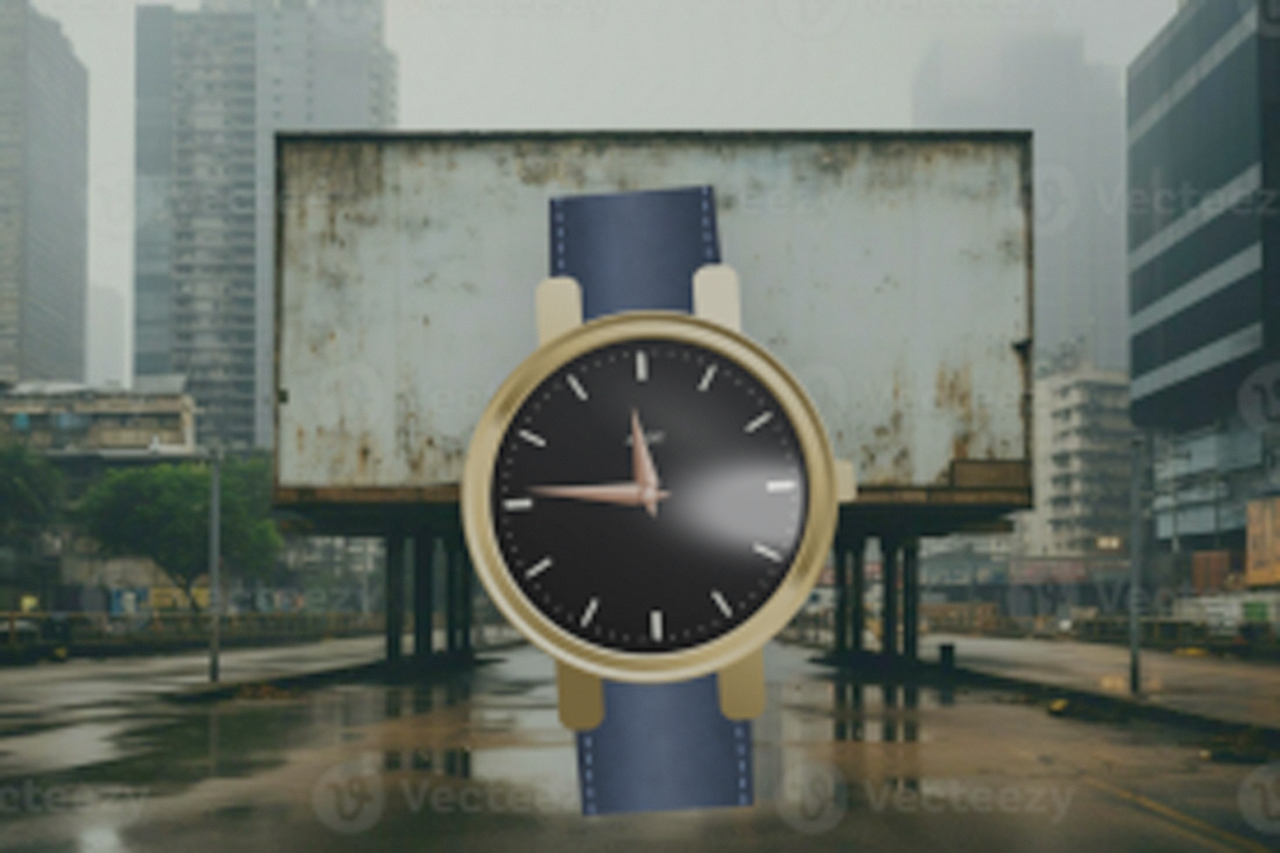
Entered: 11.46
